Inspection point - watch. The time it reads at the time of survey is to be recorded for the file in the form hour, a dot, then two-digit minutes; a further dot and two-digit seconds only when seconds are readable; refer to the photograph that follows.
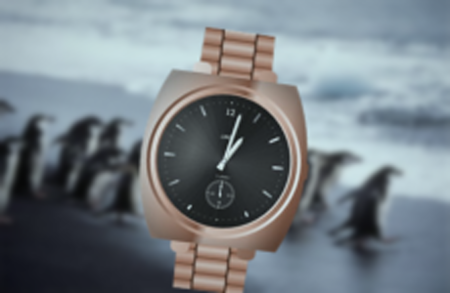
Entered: 1.02
